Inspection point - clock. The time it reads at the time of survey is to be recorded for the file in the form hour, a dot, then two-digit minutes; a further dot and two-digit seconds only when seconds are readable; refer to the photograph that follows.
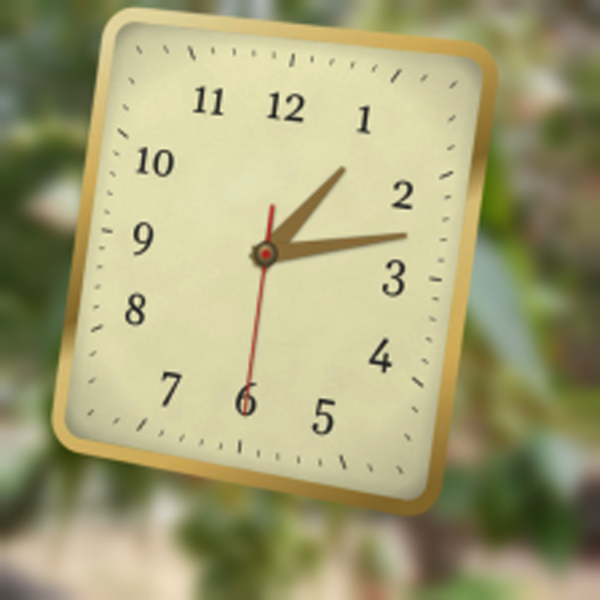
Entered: 1.12.30
